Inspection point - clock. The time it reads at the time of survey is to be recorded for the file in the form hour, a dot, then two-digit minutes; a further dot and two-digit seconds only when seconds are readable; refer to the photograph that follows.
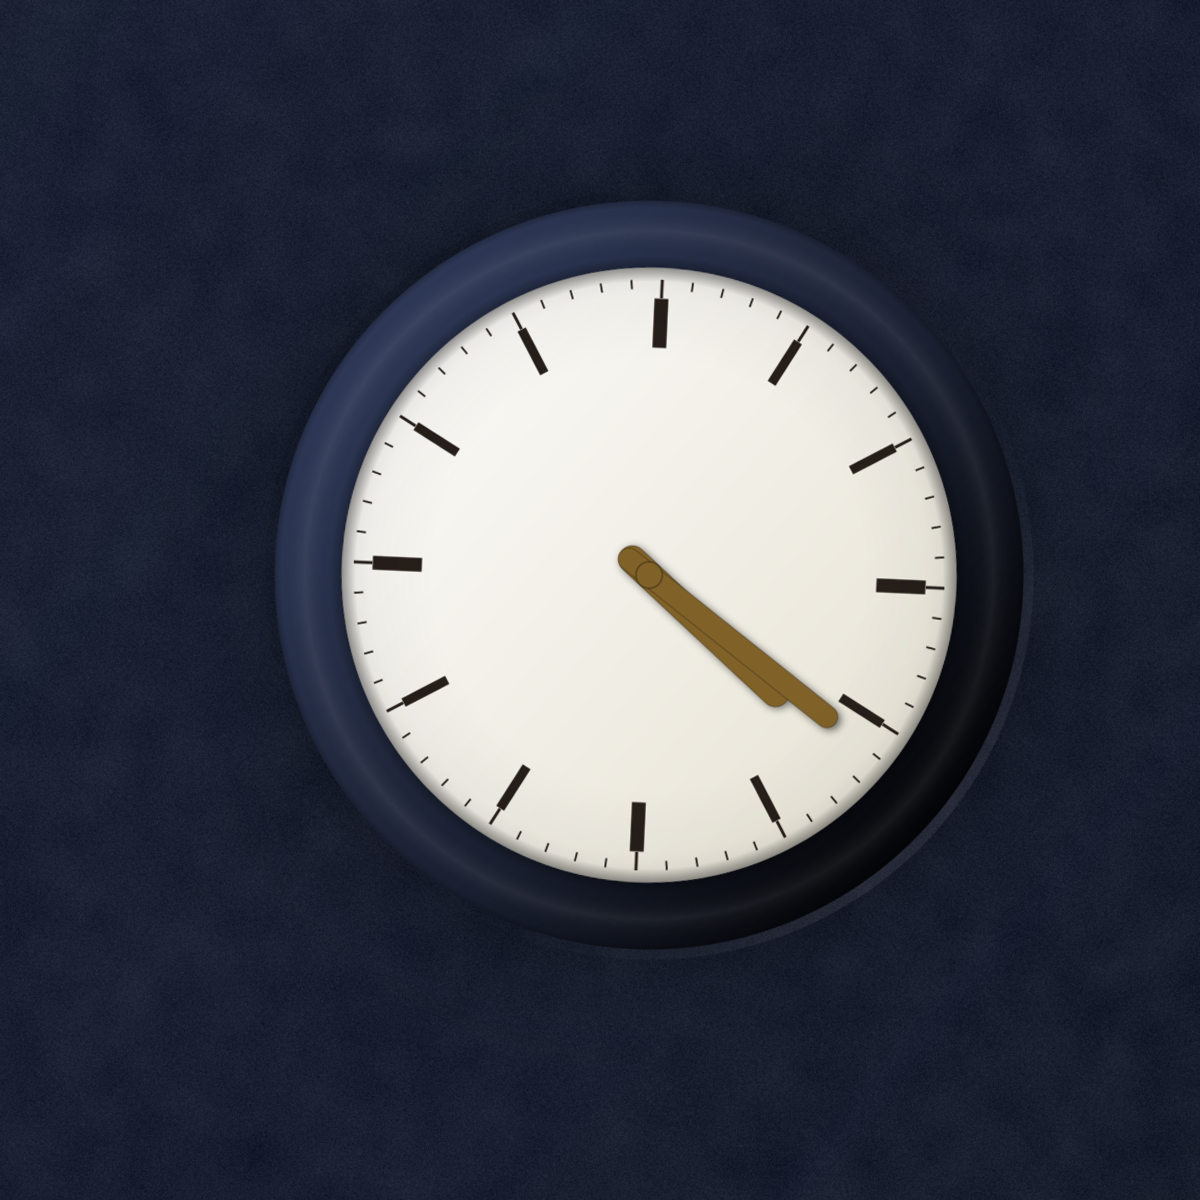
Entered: 4.21
